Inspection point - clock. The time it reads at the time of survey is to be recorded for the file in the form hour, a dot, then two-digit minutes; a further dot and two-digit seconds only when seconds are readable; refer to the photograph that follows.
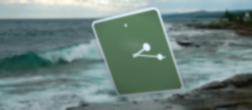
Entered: 2.17
